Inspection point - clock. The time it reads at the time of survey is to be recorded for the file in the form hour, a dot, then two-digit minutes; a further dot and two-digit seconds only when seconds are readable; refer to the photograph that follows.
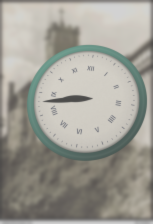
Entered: 8.43
